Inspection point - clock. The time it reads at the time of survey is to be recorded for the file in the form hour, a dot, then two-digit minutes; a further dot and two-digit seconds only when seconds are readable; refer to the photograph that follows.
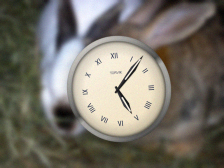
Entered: 5.07
